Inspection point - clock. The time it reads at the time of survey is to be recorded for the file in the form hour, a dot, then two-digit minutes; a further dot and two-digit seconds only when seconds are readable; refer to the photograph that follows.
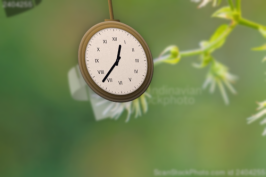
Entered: 12.37
